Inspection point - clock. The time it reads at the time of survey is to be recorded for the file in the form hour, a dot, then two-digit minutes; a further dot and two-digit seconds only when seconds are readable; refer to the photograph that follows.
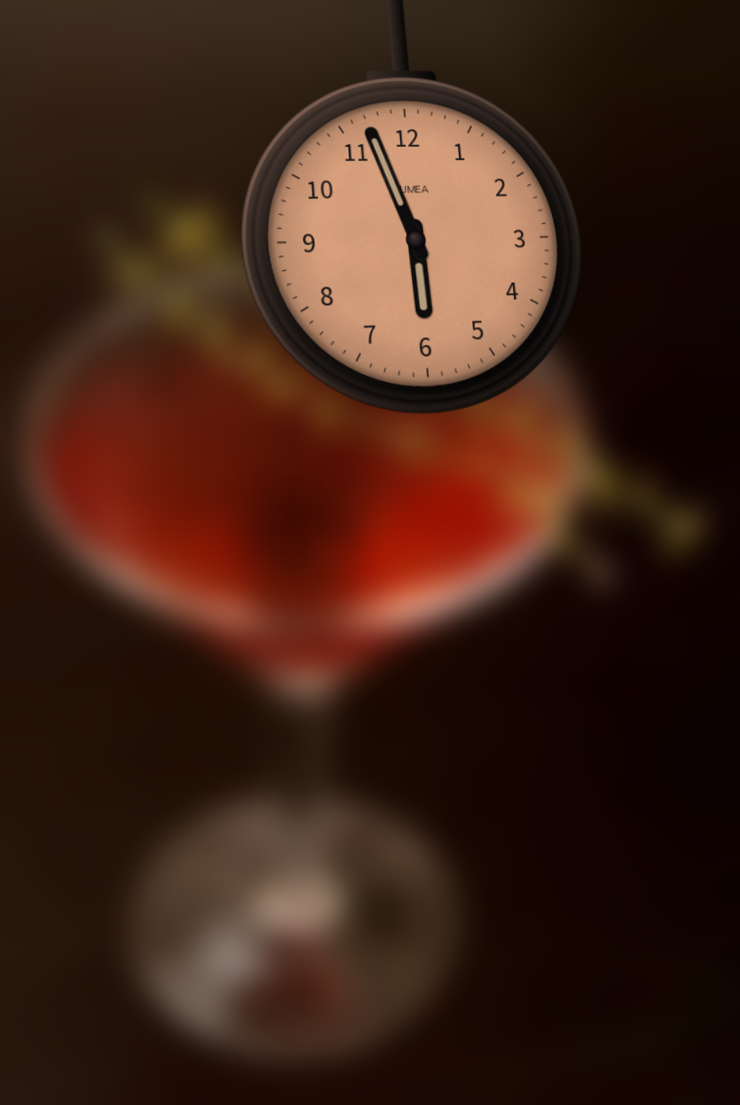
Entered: 5.57
